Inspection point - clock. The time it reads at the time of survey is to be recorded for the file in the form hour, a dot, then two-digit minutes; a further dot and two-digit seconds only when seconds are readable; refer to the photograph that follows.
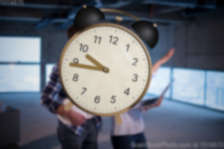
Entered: 9.44
